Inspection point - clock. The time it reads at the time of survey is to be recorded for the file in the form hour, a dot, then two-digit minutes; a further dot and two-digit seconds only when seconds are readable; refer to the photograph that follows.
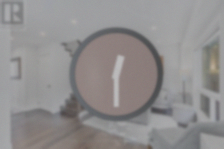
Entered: 12.30
